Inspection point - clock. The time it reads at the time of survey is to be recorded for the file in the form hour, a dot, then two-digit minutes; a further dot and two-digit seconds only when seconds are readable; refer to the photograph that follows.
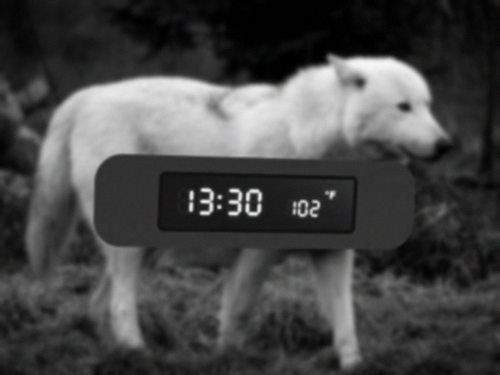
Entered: 13.30
